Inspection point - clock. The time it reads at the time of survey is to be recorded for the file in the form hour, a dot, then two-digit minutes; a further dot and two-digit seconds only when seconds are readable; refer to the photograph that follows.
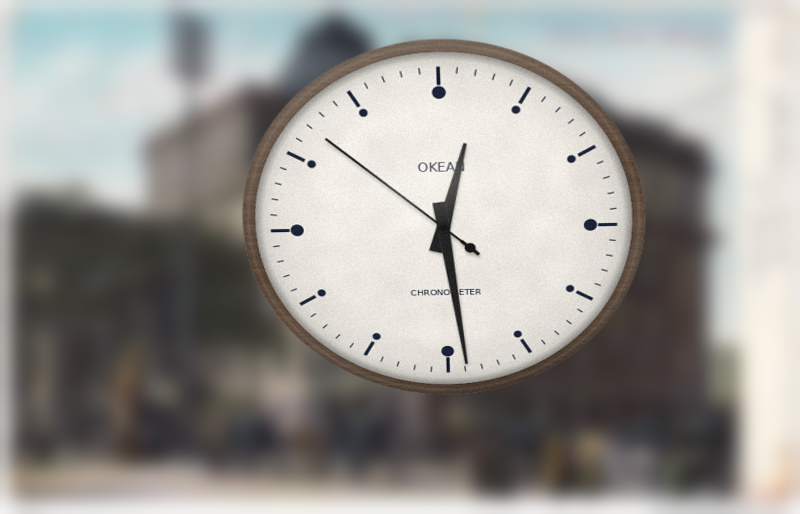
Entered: 12.28.52
